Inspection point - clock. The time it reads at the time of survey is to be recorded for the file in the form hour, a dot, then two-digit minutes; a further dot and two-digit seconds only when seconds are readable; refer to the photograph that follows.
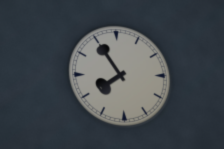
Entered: 7.55
